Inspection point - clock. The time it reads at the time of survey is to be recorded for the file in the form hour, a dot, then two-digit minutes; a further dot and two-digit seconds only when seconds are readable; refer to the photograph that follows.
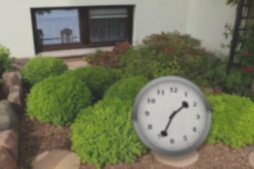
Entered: 1.34
